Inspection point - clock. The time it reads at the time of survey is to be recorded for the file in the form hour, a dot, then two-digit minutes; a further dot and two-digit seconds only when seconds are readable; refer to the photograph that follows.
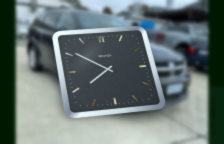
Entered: 7.51
